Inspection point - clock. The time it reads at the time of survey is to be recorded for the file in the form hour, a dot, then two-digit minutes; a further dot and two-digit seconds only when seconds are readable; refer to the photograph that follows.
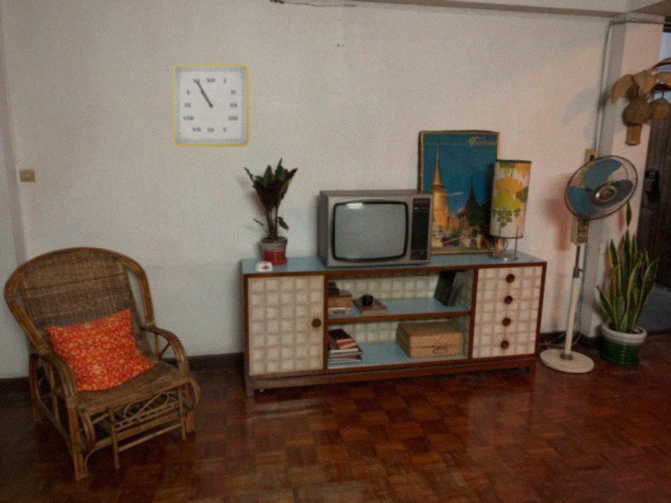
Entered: 10.55
